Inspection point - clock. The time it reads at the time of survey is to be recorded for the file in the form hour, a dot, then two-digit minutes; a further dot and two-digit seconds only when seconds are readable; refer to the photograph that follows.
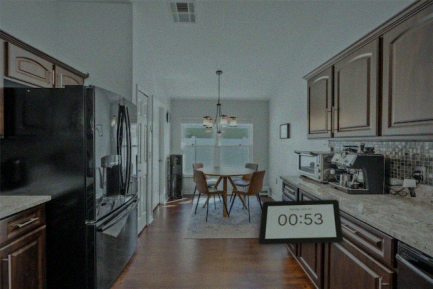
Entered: 0.53
